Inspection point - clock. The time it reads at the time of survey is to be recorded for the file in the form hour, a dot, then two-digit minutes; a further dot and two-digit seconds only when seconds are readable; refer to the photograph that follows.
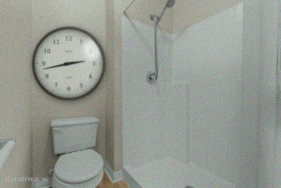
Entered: 2.43
